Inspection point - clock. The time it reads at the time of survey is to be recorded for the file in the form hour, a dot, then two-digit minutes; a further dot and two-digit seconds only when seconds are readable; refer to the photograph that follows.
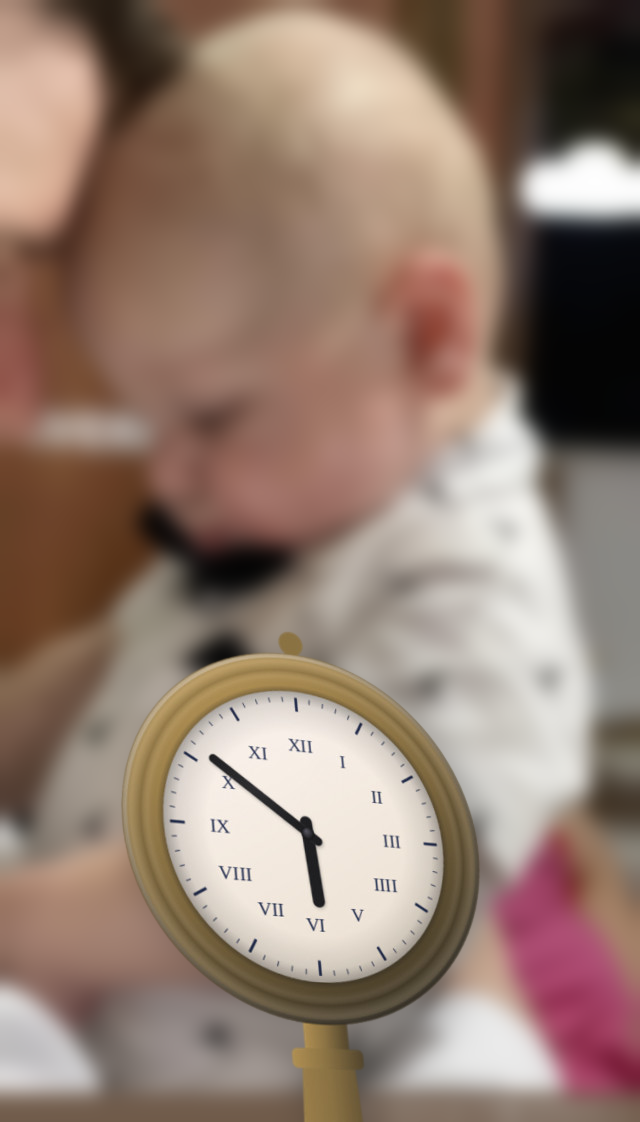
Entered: 5.51
